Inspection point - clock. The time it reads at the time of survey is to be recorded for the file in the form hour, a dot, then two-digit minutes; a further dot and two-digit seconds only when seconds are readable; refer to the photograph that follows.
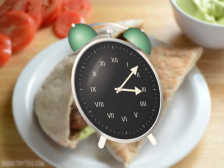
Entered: 3.08
